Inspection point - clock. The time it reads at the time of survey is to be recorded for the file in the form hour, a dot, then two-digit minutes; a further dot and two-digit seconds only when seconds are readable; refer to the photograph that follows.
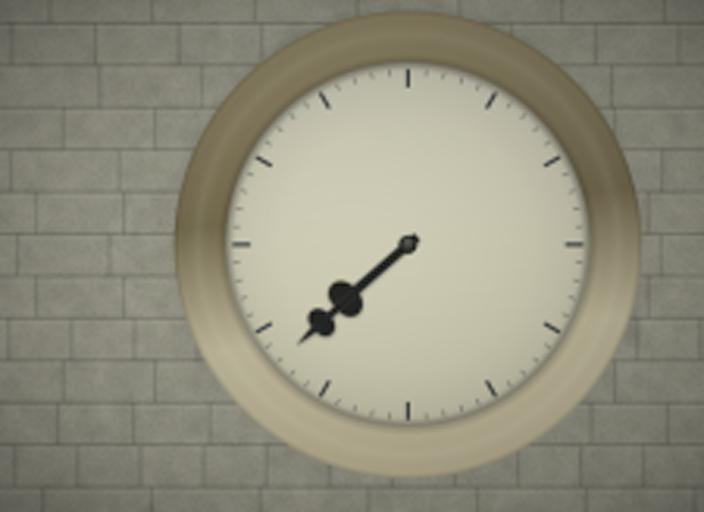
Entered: 7.38
